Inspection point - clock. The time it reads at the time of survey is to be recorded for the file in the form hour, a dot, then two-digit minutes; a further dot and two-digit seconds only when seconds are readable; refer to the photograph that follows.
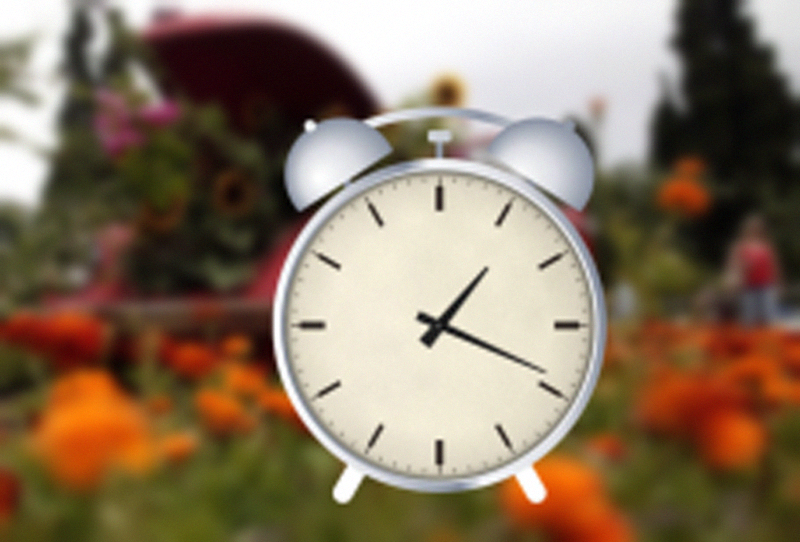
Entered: 1.19
